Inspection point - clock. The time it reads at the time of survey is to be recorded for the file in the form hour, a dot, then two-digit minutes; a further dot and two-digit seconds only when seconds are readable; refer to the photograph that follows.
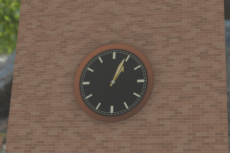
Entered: 1.04
